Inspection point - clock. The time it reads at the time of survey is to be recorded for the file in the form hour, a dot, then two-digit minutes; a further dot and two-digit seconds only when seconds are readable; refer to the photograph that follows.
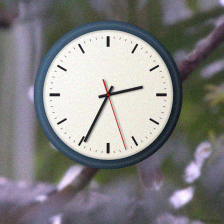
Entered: 2.34.27
